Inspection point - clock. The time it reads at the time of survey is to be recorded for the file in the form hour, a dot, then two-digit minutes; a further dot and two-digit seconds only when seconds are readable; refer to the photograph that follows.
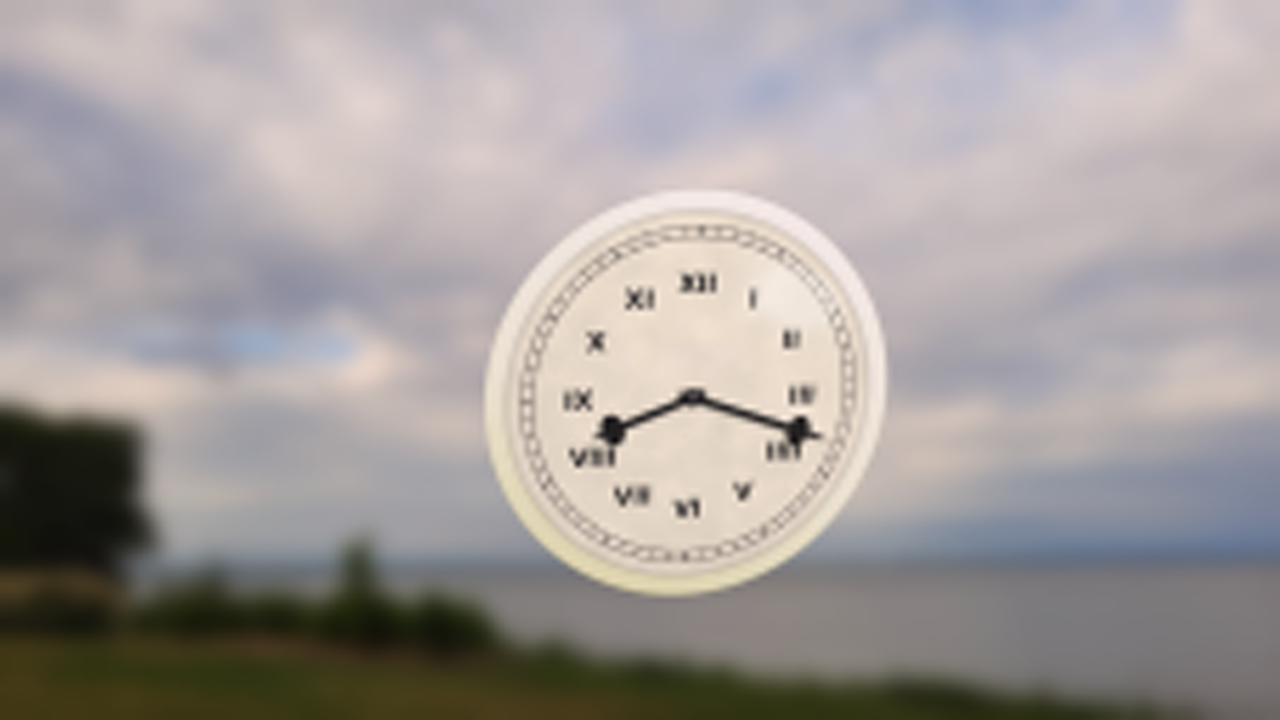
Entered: 8.18
